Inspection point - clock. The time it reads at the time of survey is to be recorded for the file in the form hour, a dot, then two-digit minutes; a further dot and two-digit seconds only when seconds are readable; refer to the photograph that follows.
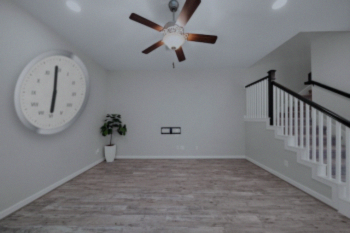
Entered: 5.59
